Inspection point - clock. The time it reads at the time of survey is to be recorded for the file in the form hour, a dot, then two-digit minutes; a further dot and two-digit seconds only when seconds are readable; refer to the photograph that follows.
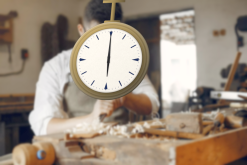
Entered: 6.00
